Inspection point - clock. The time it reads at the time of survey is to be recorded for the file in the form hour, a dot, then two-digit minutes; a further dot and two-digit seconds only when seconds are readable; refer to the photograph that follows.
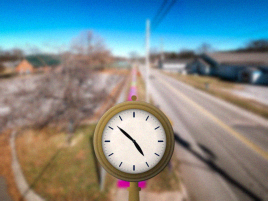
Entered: 4.52
